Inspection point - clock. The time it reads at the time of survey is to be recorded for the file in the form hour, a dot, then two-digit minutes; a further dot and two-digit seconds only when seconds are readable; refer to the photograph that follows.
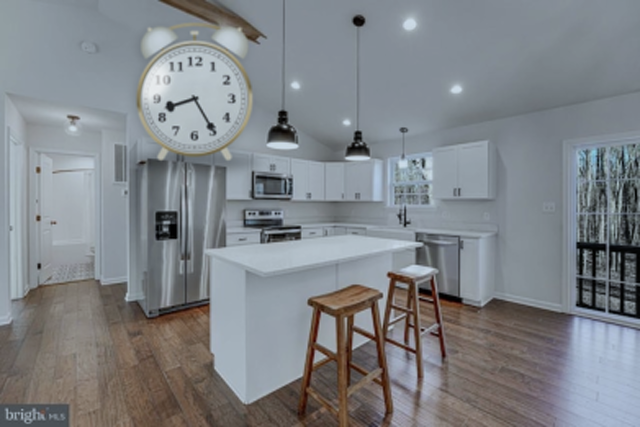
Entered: 8.25
